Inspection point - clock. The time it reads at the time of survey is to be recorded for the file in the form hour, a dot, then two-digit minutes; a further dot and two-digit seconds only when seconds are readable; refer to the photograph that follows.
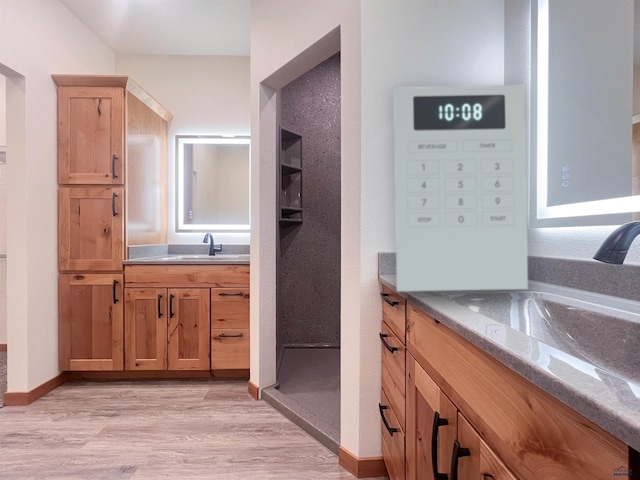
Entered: 10.08
